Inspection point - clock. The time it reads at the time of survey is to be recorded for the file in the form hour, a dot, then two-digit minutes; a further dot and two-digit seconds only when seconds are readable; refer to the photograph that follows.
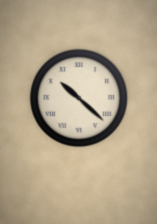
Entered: 10.22
